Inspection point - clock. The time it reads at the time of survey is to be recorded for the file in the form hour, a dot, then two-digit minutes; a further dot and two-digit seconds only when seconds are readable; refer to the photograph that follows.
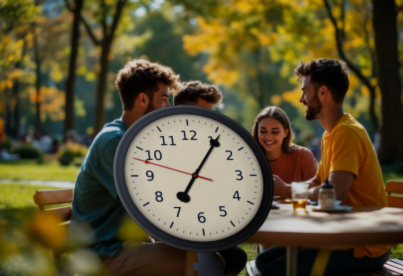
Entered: 7.05.48
